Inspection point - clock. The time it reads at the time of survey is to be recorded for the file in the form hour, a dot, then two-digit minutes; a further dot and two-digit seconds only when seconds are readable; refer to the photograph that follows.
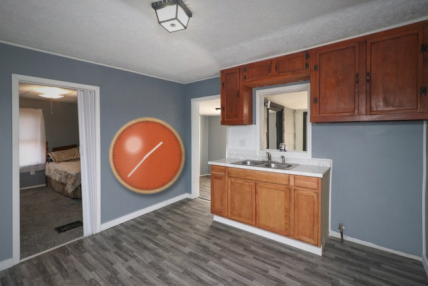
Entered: 1.37
